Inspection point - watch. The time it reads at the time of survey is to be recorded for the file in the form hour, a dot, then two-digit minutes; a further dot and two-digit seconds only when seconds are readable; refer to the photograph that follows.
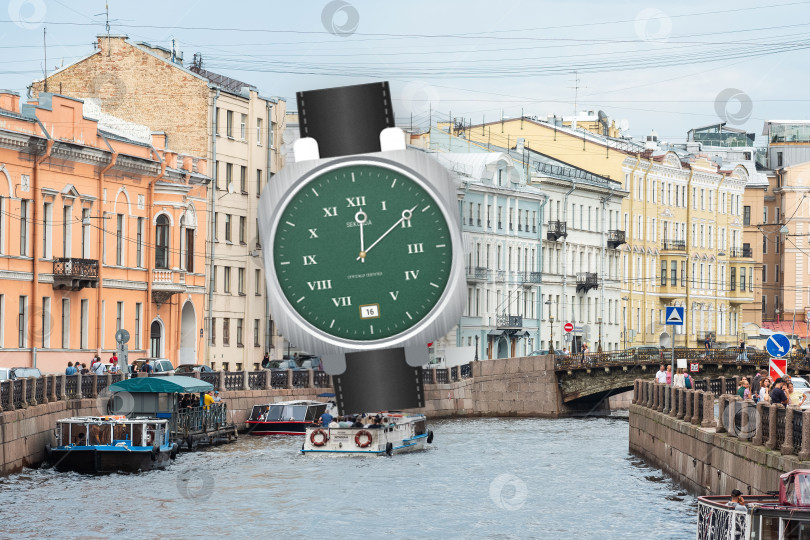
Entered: 12.09
